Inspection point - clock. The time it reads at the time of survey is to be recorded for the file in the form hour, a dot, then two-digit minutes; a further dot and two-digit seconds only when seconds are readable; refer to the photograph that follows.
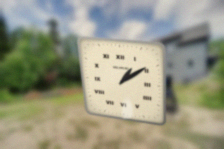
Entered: 1.09
